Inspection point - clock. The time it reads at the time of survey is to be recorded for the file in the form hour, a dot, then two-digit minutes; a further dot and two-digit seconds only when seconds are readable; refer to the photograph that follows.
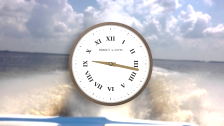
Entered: 9.17
